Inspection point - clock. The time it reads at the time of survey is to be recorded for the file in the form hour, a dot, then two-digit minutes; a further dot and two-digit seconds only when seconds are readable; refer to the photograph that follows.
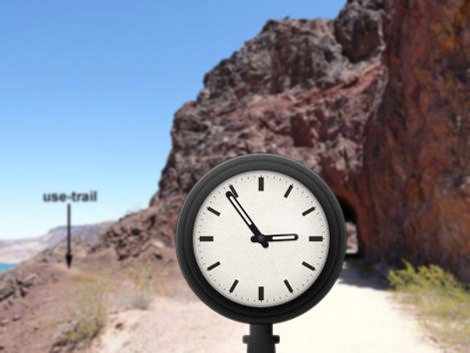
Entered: 2.54
